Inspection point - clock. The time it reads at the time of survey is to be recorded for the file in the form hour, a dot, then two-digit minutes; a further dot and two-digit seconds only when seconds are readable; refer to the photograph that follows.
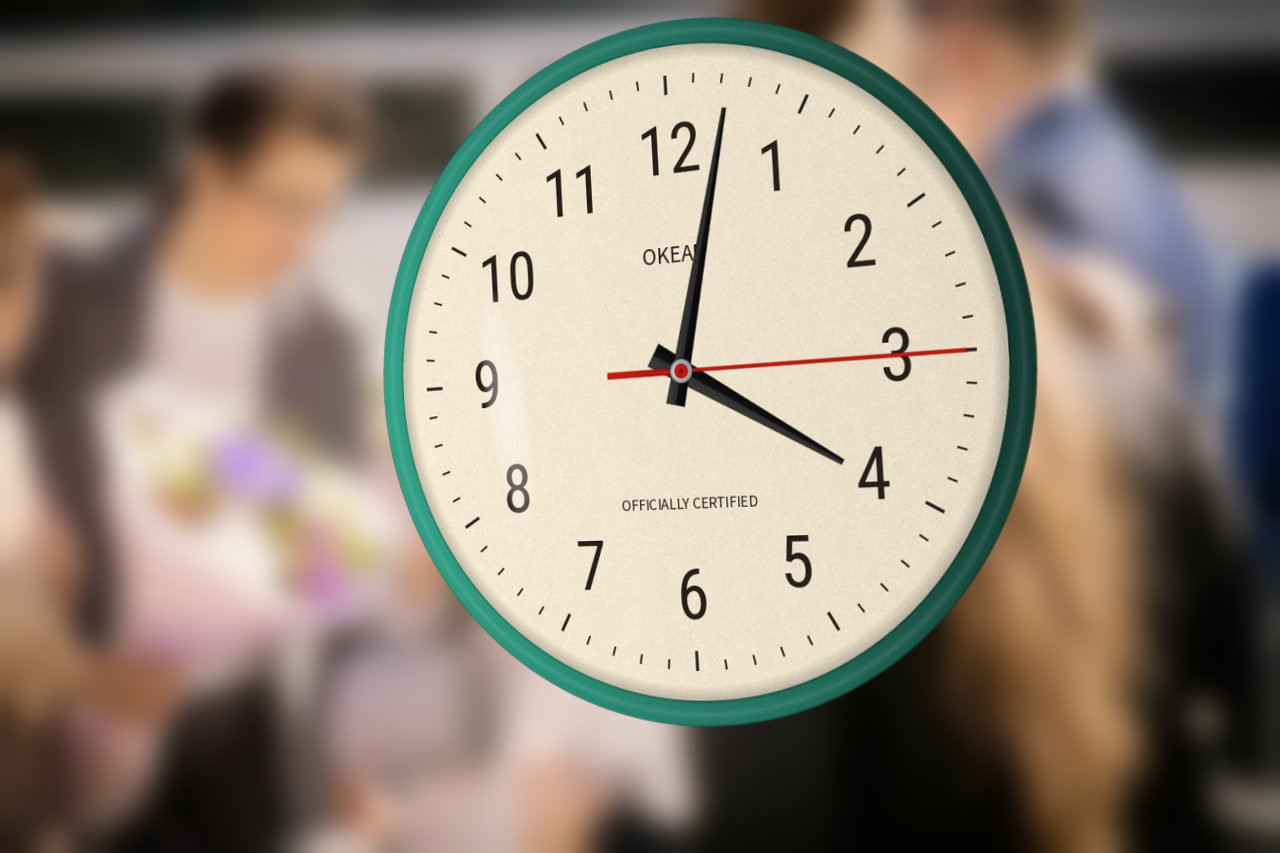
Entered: 4.02.15
